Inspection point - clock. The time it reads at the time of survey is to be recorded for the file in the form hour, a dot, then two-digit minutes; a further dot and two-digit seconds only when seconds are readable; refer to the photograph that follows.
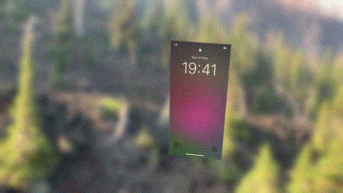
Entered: 19.41
